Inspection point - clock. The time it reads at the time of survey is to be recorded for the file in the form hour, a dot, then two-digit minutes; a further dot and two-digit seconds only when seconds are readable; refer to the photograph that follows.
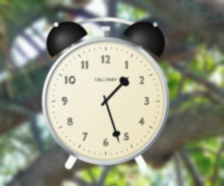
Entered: 1.27
